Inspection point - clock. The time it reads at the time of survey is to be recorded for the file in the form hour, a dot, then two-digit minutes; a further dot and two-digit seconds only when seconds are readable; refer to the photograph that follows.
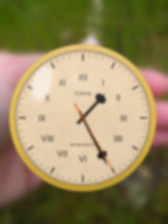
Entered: 1.25.25
